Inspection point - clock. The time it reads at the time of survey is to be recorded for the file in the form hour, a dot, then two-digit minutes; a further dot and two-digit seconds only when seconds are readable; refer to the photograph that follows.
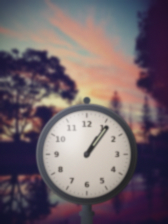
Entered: 1.06
